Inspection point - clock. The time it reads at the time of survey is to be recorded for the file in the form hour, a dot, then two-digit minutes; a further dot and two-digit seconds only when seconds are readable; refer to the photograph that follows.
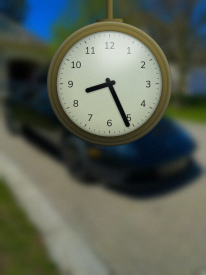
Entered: 8.26
